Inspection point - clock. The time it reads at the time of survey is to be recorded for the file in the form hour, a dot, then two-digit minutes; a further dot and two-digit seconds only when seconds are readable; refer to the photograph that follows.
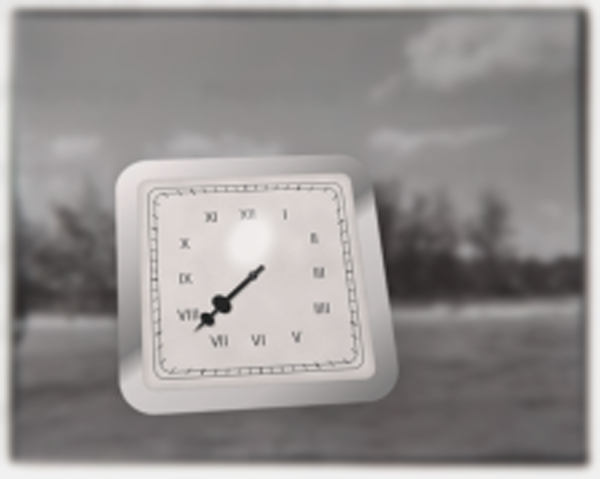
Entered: 7.38
